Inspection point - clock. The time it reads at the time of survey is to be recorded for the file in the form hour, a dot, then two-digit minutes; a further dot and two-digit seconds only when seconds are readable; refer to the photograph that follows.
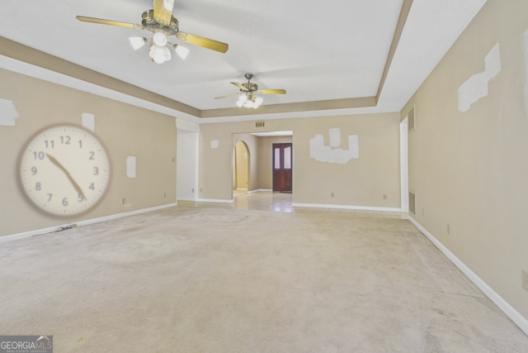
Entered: 10.24
